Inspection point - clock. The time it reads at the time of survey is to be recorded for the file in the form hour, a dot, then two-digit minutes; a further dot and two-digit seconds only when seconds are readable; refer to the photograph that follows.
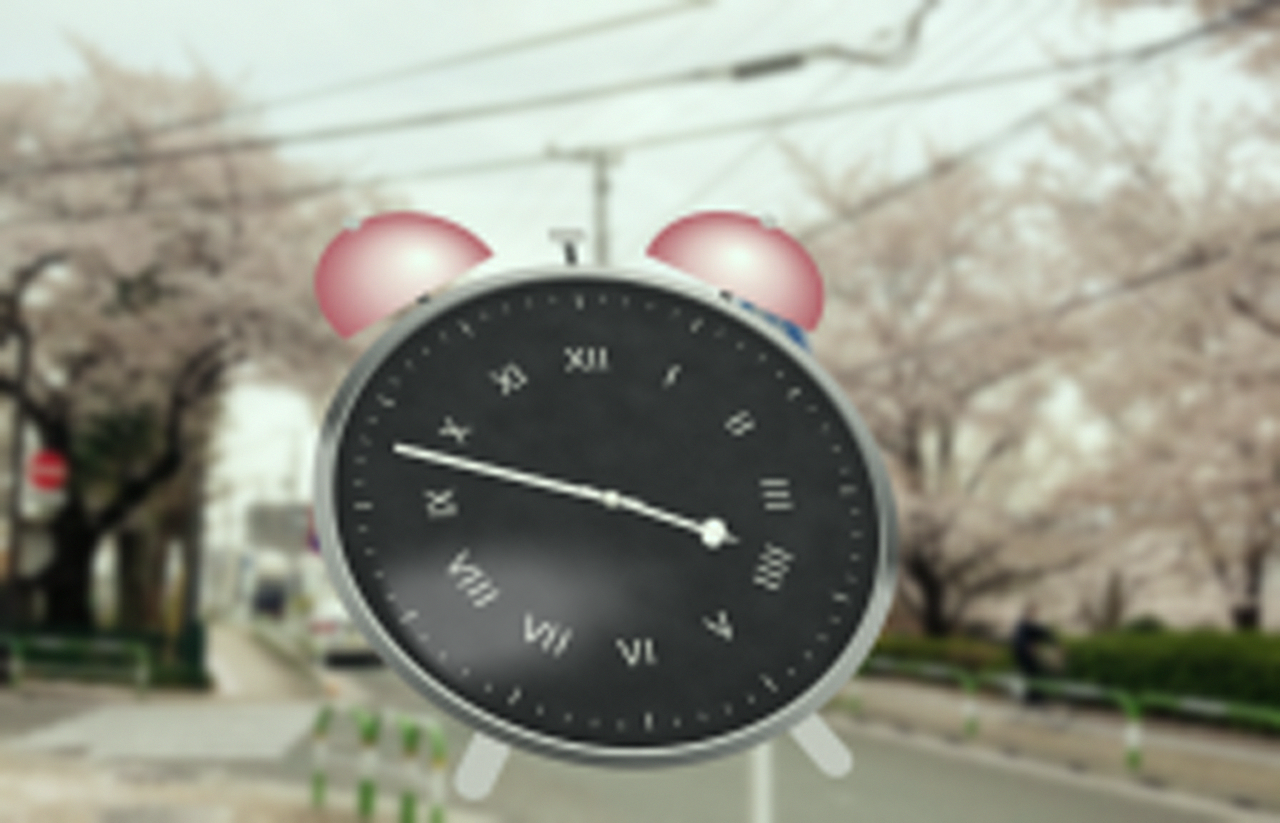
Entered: 3.48
